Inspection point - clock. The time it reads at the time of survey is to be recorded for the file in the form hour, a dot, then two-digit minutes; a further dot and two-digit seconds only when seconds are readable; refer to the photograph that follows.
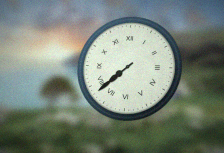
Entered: 7.38
